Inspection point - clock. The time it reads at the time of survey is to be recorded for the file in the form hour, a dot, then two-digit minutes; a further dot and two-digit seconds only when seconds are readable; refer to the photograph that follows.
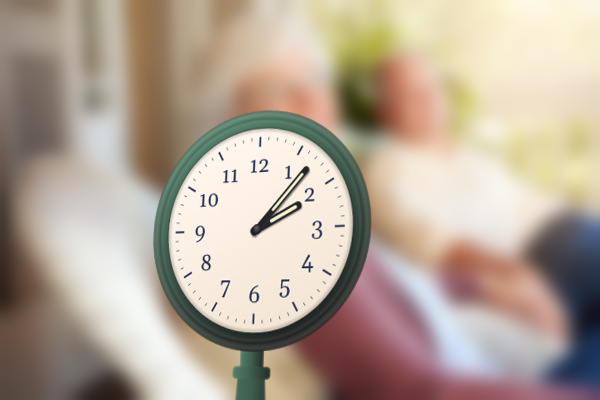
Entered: 2.07
